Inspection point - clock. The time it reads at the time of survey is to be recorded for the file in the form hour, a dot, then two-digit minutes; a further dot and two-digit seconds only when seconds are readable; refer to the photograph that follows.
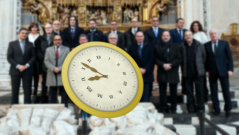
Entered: 8.52
